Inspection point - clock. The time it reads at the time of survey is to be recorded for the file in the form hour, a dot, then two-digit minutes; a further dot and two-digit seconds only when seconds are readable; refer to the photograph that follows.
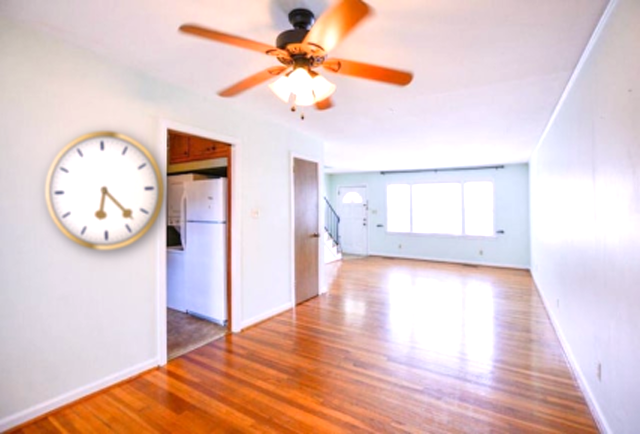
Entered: 6.23
